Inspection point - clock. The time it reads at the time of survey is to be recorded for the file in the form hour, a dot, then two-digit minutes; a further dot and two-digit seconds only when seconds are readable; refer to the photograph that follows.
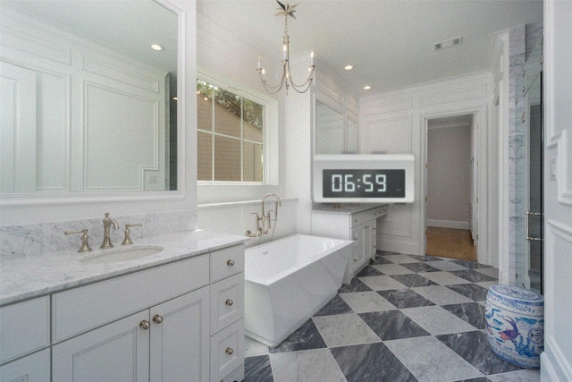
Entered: 6.59
